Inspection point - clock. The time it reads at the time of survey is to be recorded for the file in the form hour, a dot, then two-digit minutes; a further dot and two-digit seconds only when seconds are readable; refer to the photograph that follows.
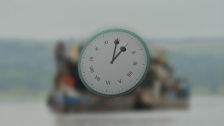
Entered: 1.00
